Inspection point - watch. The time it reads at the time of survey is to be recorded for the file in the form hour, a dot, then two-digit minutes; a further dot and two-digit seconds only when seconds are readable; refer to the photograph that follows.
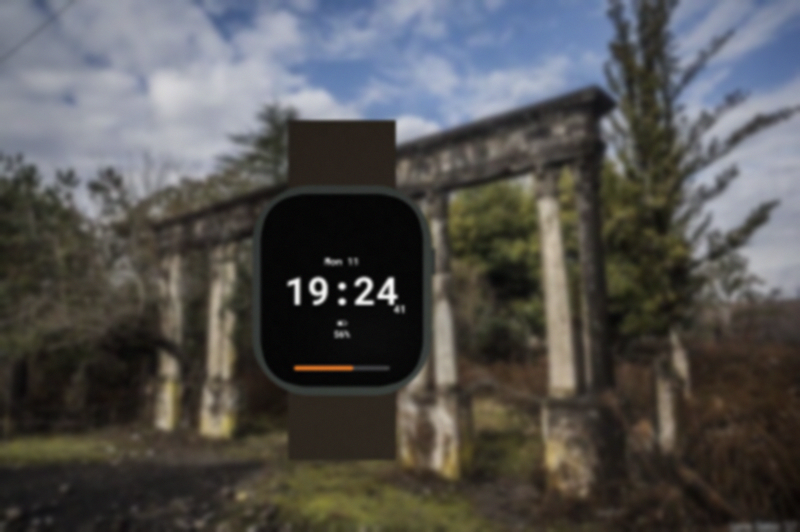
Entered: 19.24
